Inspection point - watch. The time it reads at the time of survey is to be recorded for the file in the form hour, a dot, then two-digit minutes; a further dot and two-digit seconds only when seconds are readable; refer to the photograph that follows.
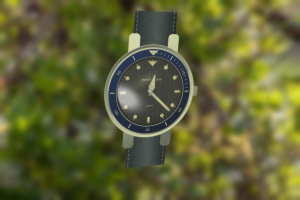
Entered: 12.22
